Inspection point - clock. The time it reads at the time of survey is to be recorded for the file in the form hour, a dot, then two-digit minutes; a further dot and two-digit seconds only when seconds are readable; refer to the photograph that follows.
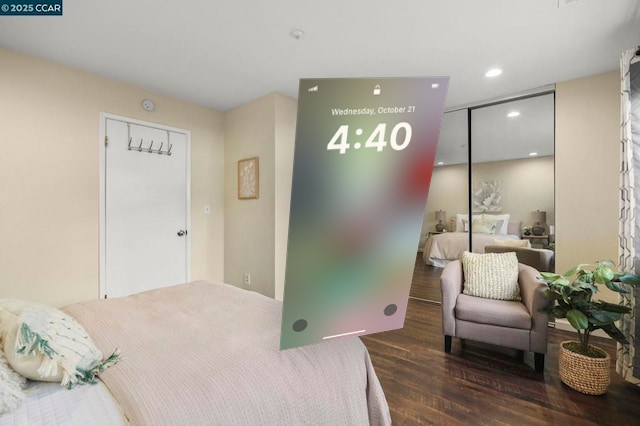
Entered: 4.40
